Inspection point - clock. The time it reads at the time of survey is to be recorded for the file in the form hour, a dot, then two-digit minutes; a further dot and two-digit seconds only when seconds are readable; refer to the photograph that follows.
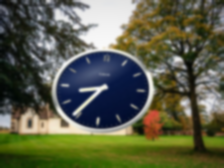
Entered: 8.36
